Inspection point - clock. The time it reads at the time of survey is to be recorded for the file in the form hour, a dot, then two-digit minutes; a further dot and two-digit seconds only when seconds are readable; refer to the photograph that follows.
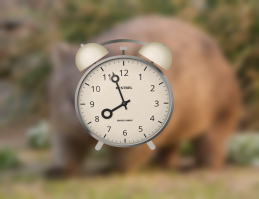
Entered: 7.57
